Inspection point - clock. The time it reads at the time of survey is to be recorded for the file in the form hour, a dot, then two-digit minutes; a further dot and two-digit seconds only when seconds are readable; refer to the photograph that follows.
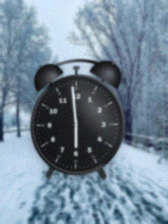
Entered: 5.59
